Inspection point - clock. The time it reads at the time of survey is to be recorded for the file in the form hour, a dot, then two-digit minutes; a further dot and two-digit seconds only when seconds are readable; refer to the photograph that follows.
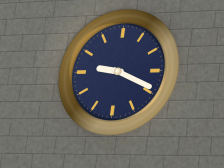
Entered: 9.19
